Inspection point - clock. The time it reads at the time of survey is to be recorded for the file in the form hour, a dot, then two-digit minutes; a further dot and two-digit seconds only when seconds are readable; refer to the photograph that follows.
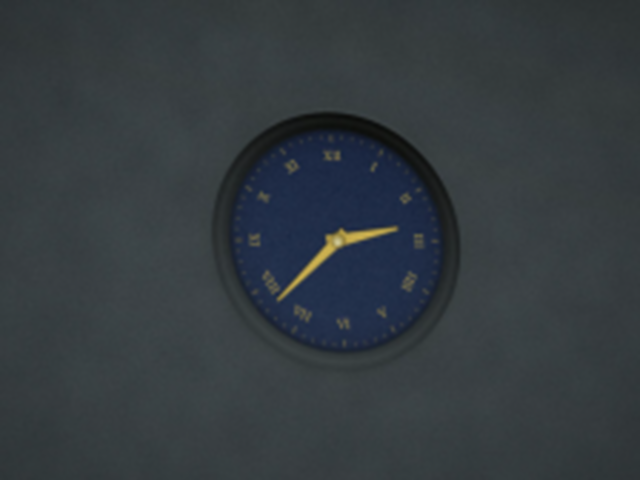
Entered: 2.38
